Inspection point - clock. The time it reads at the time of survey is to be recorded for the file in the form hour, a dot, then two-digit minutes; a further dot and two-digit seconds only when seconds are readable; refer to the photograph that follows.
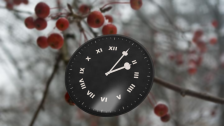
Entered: 2.05
